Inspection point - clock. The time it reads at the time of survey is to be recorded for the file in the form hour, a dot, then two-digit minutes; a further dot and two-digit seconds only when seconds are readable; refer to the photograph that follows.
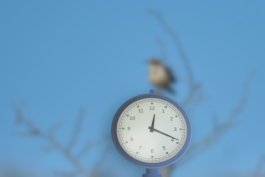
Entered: 12.19
